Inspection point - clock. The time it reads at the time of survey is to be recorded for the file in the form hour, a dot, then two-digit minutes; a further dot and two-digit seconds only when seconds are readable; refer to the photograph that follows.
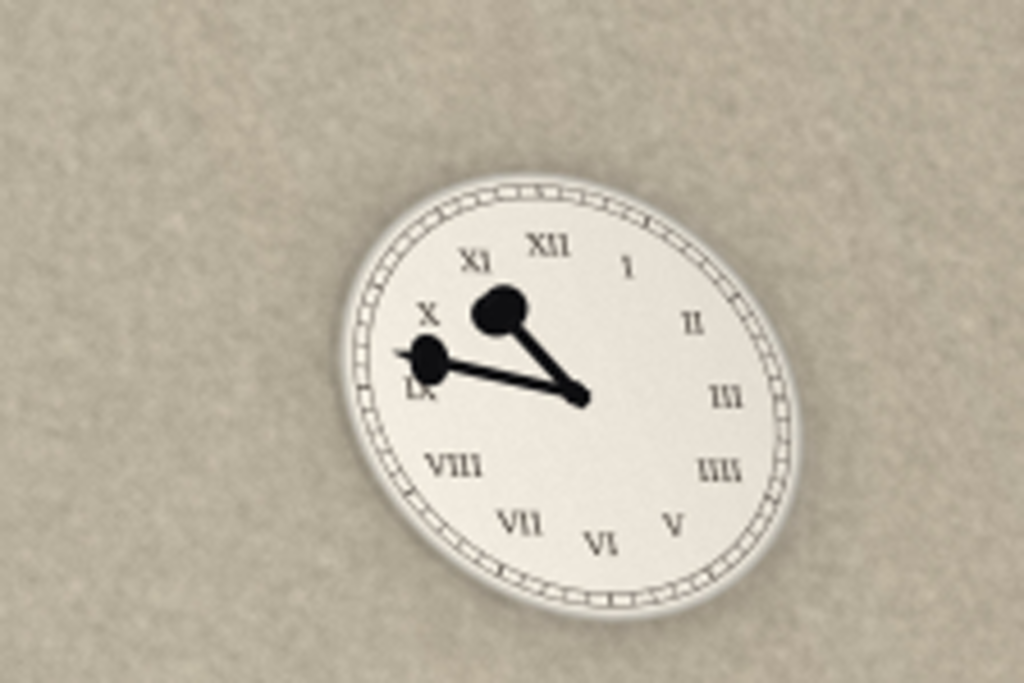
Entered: 10.47
